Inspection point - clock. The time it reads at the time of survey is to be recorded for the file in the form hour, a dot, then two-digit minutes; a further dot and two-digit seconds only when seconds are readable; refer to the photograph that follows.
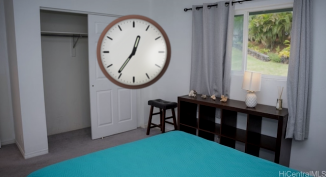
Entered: 12.36
